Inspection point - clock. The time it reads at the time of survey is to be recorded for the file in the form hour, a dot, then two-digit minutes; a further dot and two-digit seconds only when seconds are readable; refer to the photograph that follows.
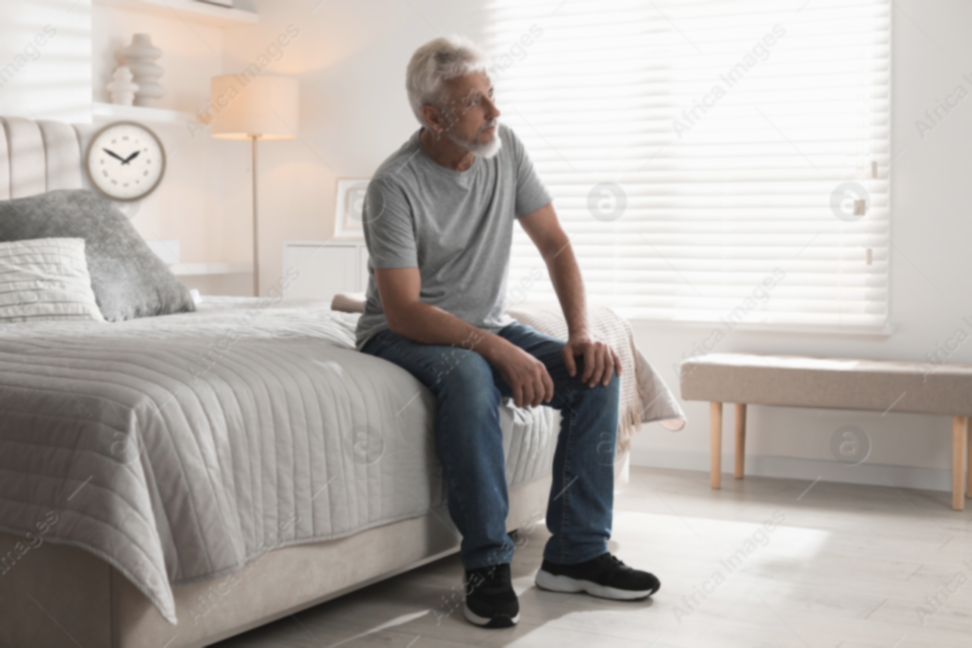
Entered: 1.50
